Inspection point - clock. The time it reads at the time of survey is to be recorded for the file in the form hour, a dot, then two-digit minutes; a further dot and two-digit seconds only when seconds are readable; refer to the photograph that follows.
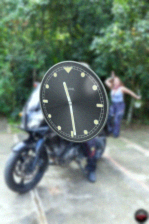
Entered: 11.29
